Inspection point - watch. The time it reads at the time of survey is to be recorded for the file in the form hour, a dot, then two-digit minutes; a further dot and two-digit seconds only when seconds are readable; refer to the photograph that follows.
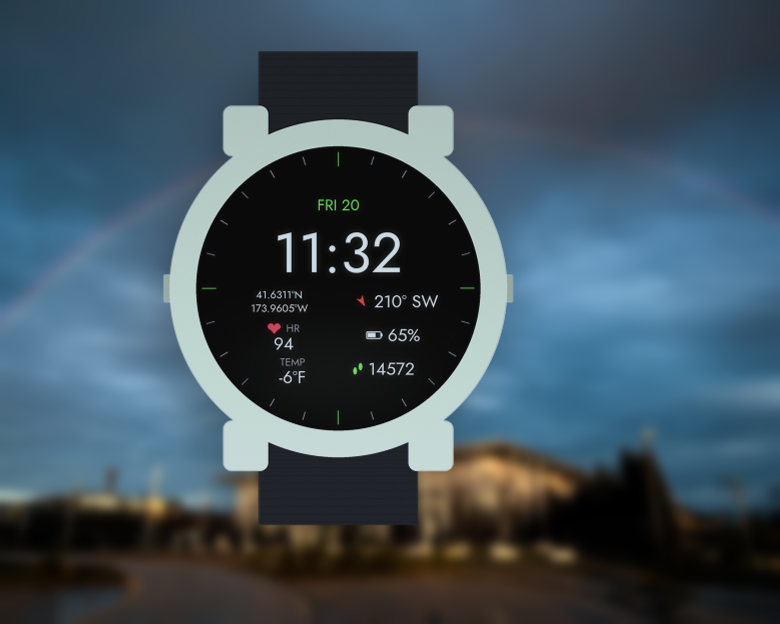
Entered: 11.32
